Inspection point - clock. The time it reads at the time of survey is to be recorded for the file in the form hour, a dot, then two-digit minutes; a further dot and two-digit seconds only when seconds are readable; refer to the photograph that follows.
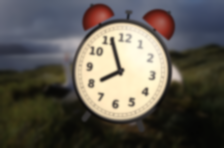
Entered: 7.56
